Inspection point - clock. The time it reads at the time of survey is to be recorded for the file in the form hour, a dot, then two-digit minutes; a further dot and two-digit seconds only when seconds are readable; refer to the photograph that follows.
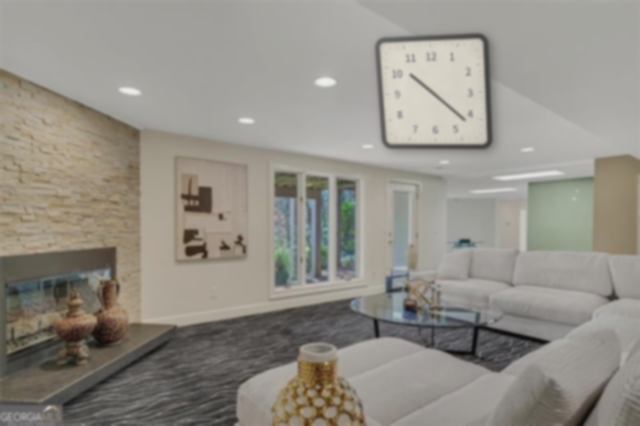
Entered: 10.22
